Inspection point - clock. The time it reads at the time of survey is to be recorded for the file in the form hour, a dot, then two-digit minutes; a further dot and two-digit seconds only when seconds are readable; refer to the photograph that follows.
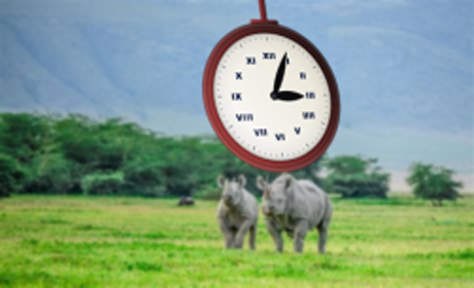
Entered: 3.04
